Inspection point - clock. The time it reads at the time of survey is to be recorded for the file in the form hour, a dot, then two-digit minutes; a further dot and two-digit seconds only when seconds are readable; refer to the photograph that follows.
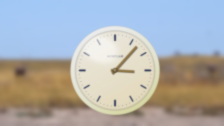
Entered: 3.07
